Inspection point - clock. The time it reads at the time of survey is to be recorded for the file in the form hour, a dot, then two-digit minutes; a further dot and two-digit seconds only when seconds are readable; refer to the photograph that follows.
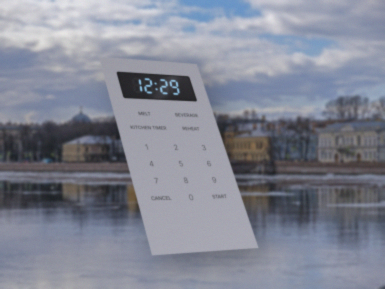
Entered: 12.29
